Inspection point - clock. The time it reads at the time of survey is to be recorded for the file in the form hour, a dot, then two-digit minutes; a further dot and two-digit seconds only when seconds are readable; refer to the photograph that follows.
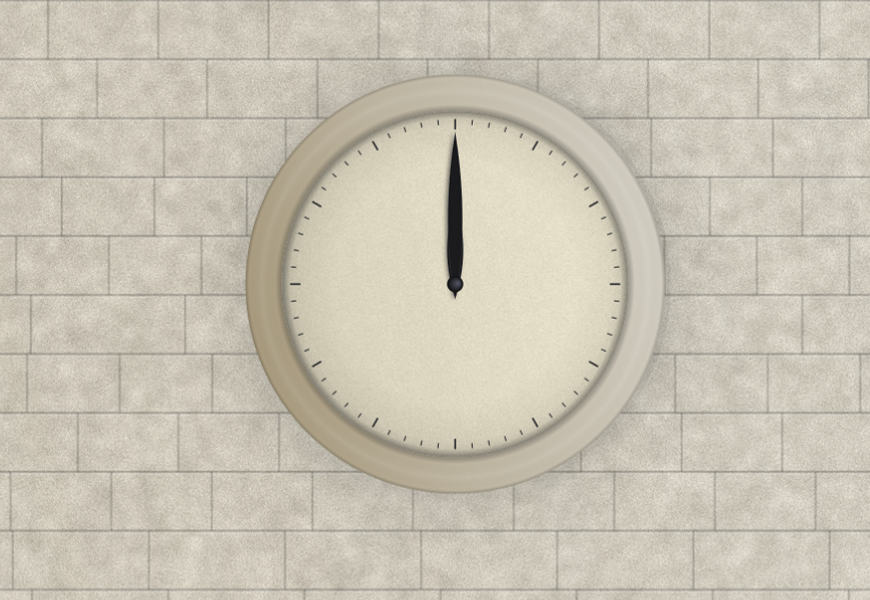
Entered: 12.00
